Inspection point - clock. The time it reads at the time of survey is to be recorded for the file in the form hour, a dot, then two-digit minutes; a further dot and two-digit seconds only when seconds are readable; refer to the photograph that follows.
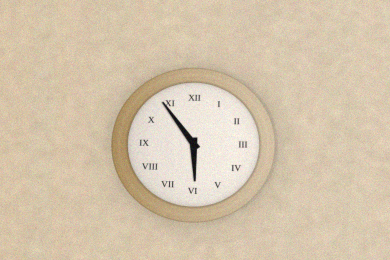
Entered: 5.54
